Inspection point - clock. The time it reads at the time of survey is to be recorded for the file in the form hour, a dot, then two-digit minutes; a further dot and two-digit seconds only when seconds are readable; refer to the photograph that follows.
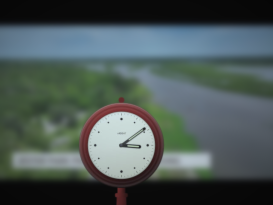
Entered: 3.09
